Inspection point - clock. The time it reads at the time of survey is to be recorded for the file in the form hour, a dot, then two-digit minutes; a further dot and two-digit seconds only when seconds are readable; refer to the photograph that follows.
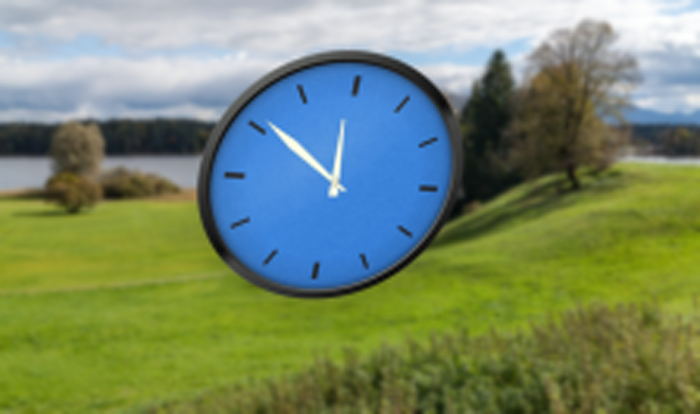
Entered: 11.51
